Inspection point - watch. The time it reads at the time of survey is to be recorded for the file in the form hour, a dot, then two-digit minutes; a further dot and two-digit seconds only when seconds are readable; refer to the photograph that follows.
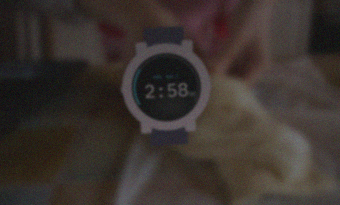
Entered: 2.58
